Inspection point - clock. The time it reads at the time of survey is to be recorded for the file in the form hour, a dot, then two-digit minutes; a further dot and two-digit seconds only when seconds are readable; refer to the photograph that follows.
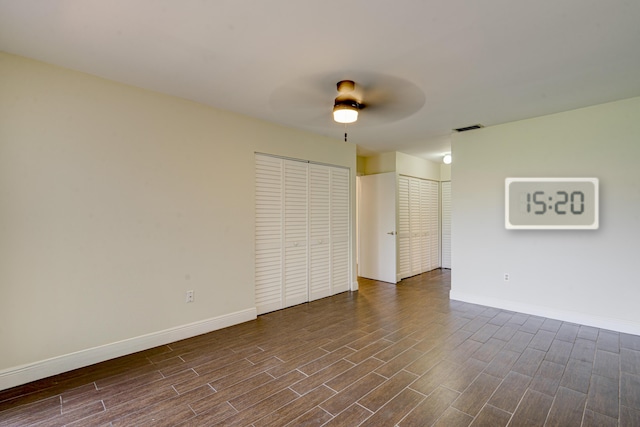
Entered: 15.20
